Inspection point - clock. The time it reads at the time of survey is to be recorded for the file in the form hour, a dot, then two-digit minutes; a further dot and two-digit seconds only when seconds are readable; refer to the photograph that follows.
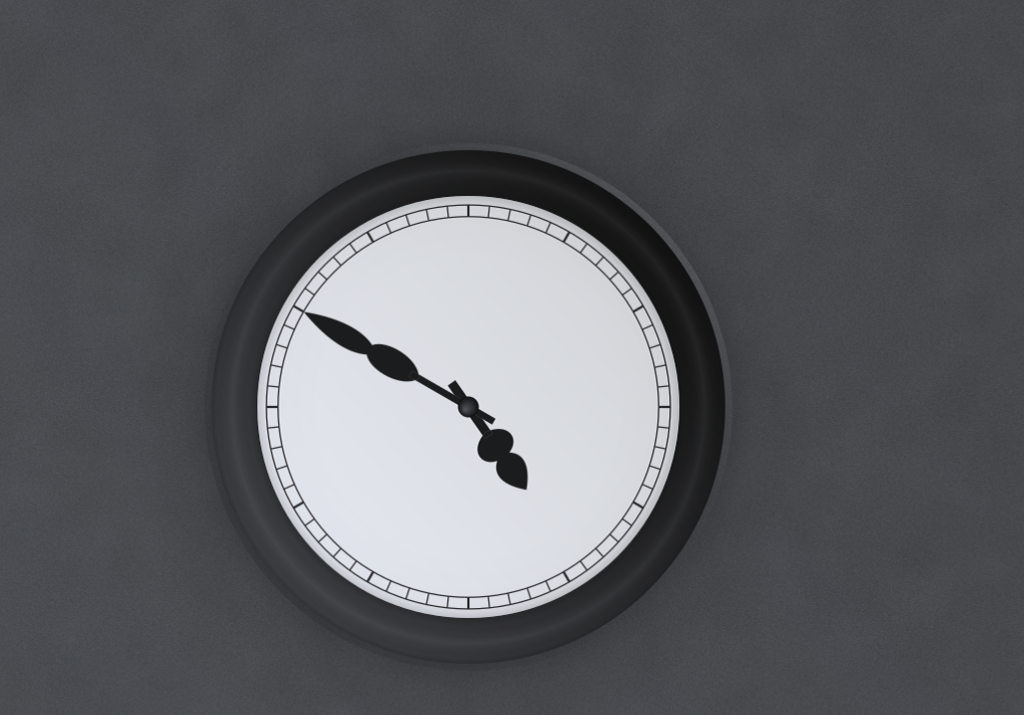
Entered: 4.50
